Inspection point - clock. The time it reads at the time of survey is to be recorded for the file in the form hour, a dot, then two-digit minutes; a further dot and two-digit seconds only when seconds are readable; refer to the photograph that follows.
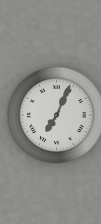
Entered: 7.04
